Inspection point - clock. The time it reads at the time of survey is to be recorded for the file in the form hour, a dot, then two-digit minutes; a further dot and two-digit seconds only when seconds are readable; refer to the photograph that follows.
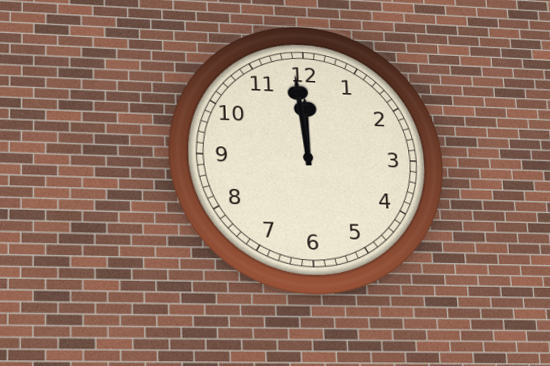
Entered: 11.59
